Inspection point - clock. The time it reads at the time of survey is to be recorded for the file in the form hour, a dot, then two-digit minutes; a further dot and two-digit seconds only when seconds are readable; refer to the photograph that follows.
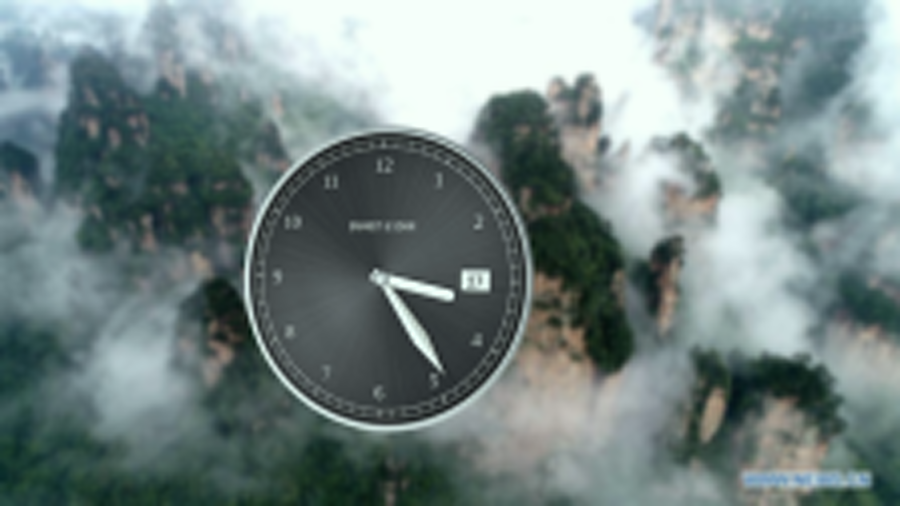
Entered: 3.24
